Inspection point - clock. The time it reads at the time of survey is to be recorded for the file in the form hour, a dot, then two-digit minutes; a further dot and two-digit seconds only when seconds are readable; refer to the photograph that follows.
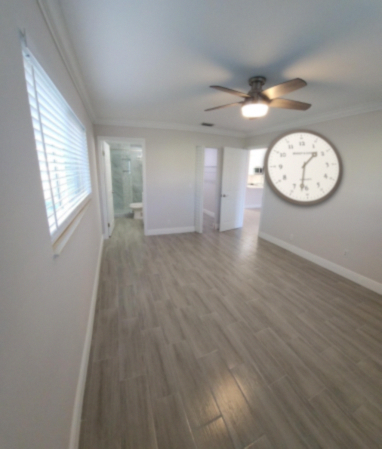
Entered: 1.32
